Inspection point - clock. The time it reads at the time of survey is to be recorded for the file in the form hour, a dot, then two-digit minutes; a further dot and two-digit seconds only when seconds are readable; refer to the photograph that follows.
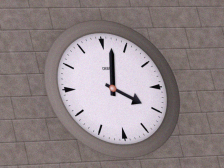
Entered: 4.02
